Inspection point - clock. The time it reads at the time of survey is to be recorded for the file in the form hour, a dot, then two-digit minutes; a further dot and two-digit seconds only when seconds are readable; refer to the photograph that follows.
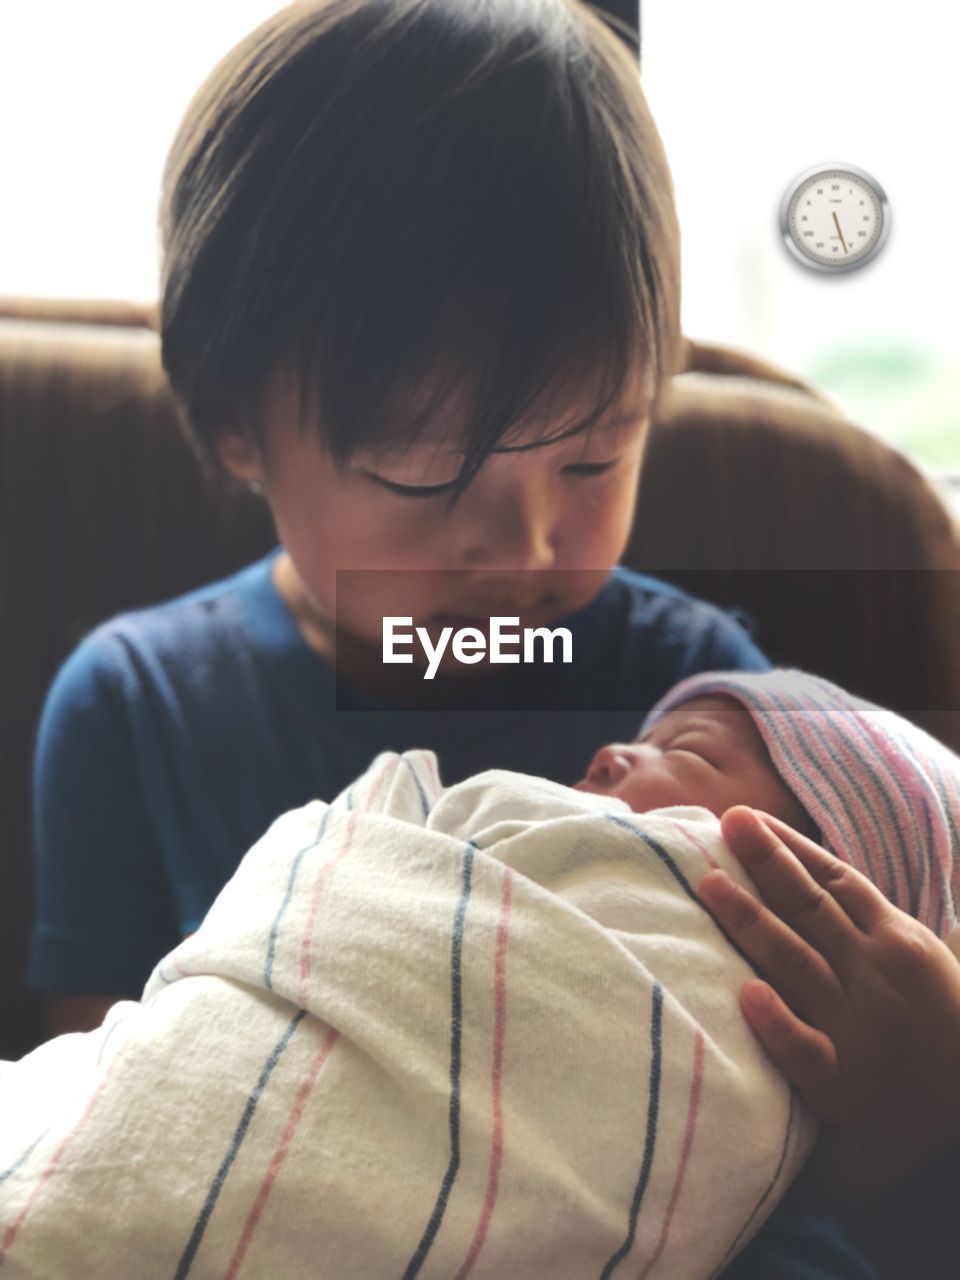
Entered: 5.27
